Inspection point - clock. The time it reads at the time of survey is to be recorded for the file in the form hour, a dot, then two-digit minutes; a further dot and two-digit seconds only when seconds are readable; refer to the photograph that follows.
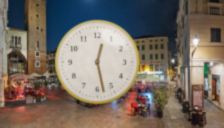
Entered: 12.28
